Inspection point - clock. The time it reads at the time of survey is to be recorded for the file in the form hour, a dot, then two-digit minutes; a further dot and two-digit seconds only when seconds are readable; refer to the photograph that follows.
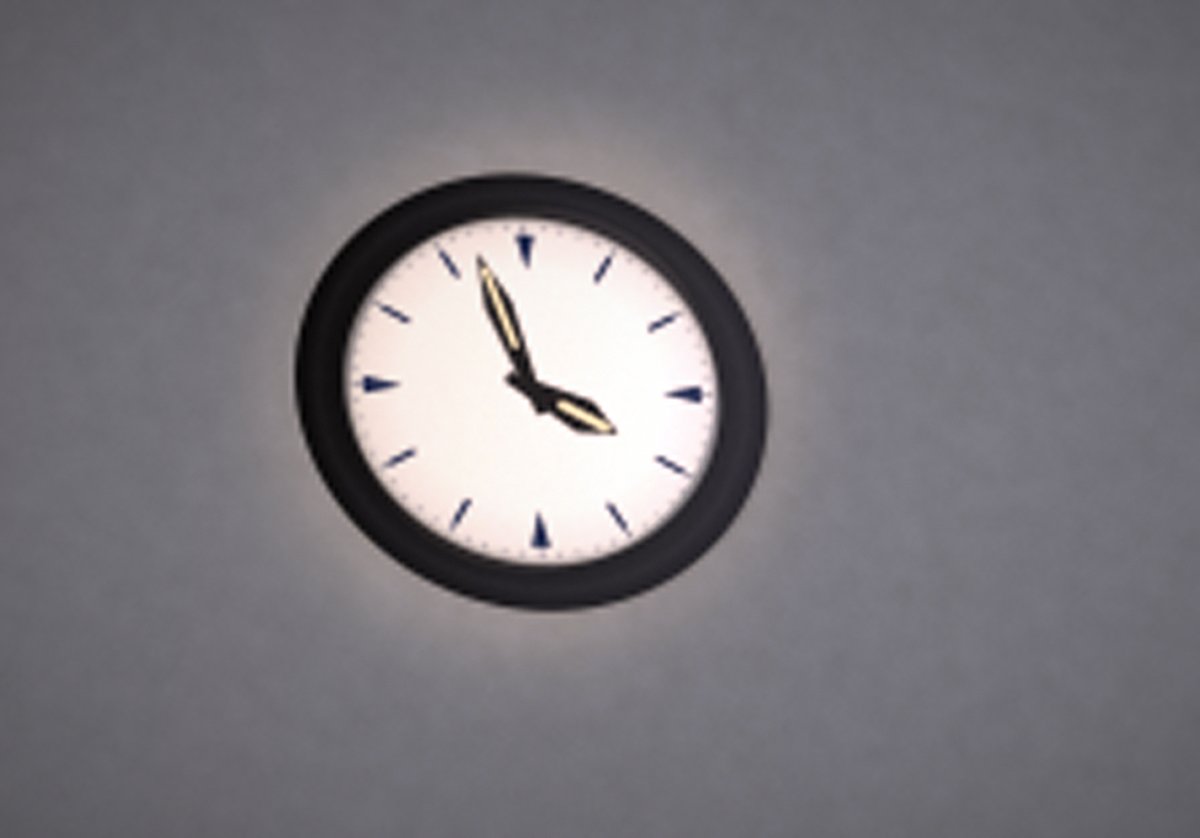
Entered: 3.57
